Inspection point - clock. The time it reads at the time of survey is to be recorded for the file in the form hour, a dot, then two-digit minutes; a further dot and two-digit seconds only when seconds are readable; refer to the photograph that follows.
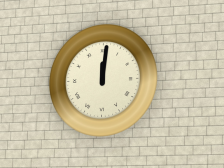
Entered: 12.01
